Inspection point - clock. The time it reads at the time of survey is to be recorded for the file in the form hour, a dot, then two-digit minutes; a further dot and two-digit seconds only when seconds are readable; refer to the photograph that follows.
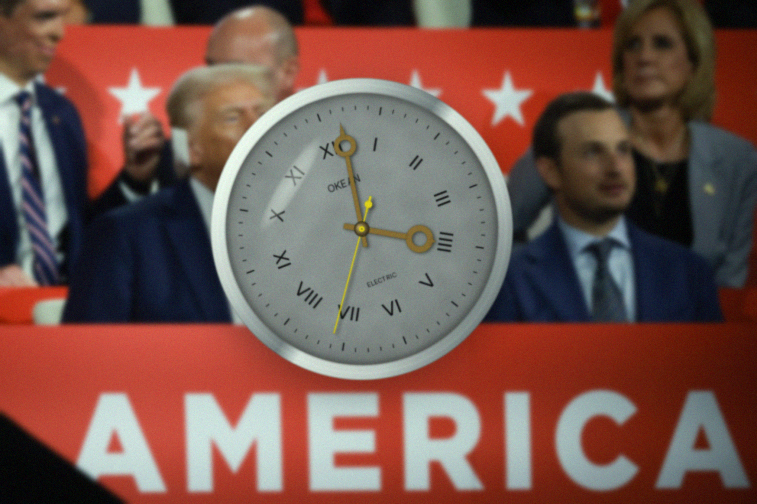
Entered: 4.01.36
